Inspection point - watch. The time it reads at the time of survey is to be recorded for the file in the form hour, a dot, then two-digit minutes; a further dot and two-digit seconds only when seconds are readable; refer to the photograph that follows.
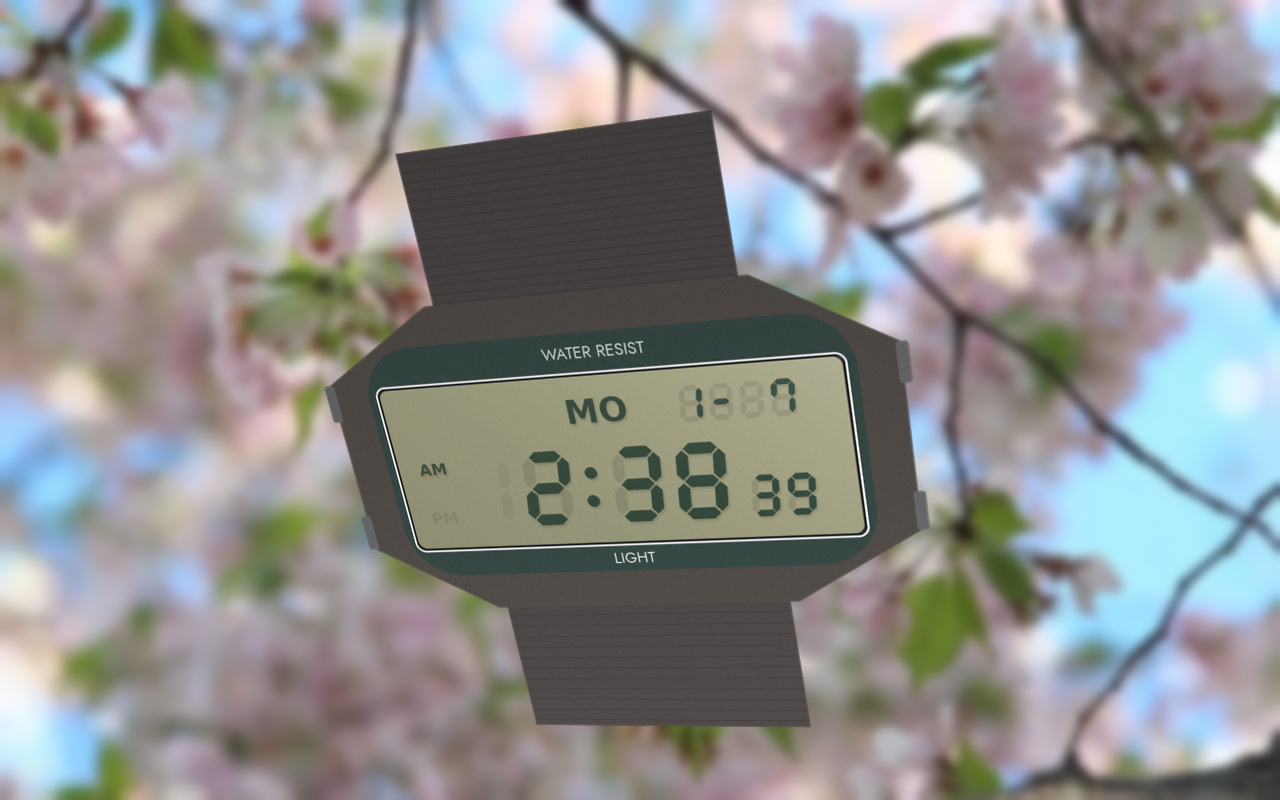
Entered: 2.38.39
